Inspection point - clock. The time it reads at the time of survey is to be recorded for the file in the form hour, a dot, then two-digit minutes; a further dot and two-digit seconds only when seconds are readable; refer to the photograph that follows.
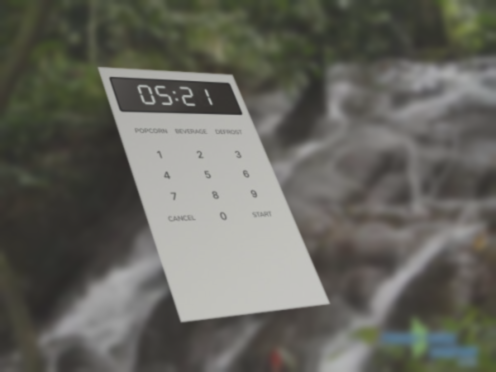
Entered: 5.21
